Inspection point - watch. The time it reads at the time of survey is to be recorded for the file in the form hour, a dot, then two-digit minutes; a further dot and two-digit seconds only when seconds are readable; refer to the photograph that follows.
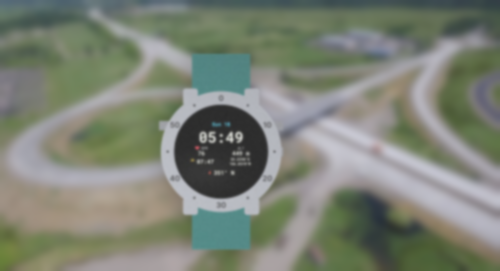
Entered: 5.49
